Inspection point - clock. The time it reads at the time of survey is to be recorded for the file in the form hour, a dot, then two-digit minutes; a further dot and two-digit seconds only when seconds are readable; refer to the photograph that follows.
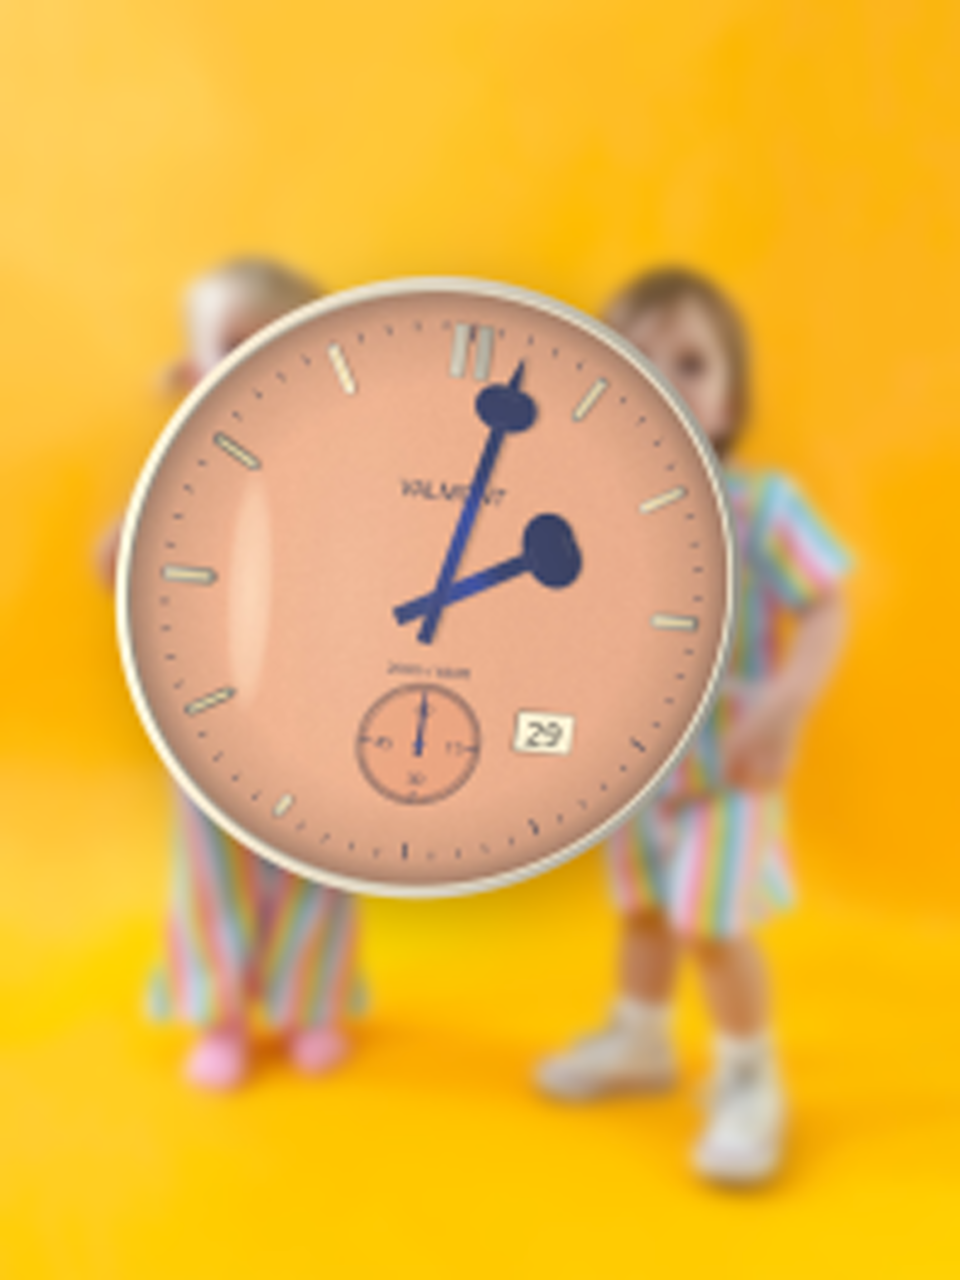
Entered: 2.02
